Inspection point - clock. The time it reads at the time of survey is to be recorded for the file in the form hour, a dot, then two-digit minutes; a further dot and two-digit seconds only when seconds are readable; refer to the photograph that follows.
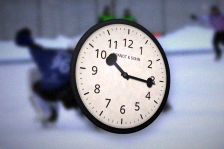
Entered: 10.16
